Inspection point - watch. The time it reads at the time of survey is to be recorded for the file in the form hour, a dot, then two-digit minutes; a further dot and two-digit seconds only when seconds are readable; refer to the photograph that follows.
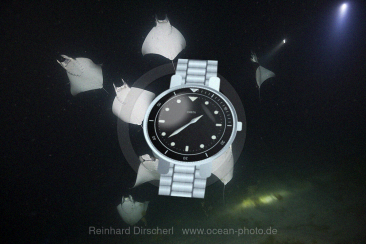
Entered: 1.38
